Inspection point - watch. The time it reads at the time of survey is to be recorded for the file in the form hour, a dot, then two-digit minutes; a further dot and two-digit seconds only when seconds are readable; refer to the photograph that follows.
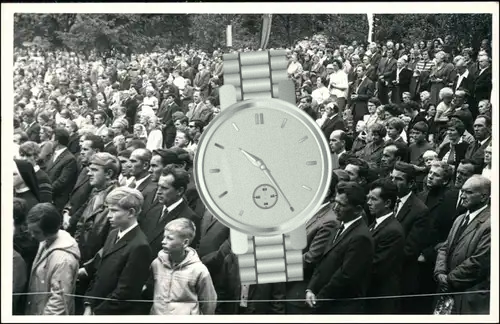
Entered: 10.25
